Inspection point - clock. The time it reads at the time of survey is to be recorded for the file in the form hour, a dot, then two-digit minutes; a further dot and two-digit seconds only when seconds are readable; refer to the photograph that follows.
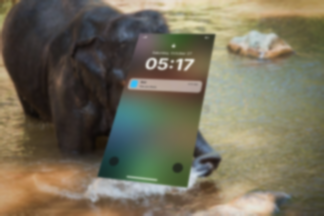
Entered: 5.17
